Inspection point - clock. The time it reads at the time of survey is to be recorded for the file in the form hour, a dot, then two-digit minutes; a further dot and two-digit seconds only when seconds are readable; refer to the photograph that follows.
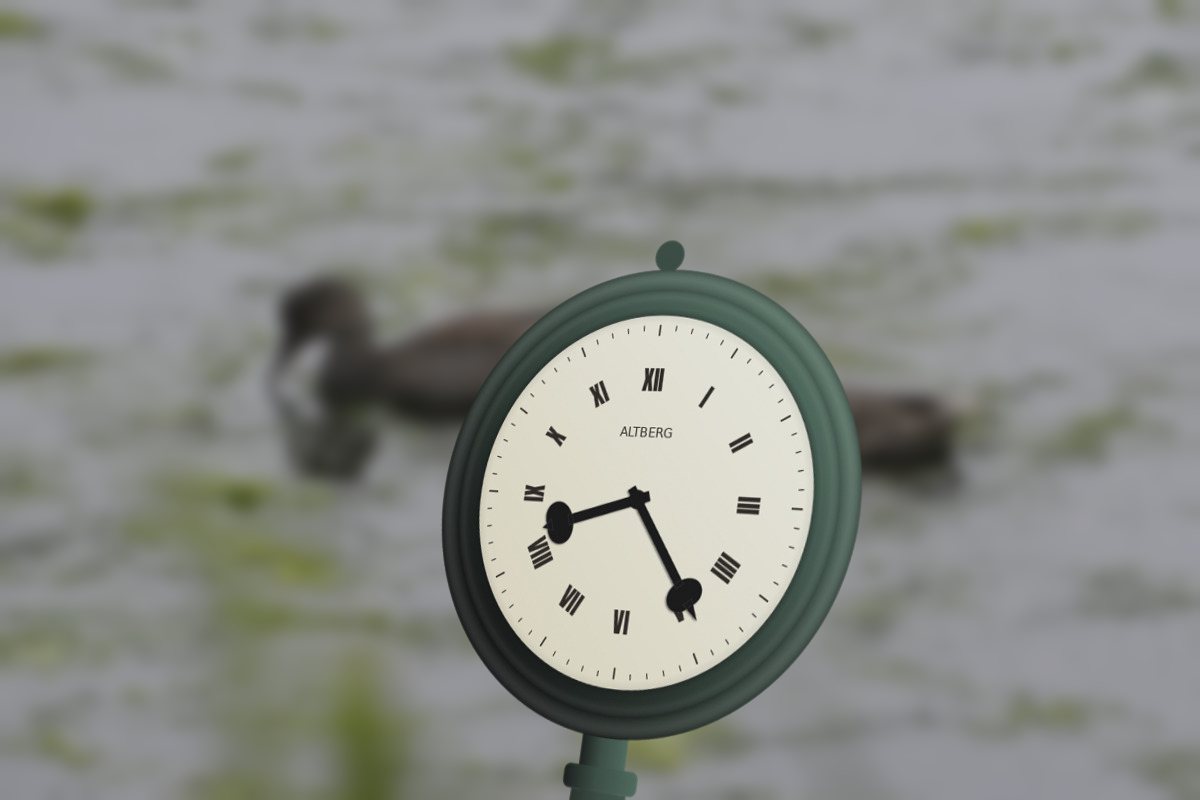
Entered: 8.24
